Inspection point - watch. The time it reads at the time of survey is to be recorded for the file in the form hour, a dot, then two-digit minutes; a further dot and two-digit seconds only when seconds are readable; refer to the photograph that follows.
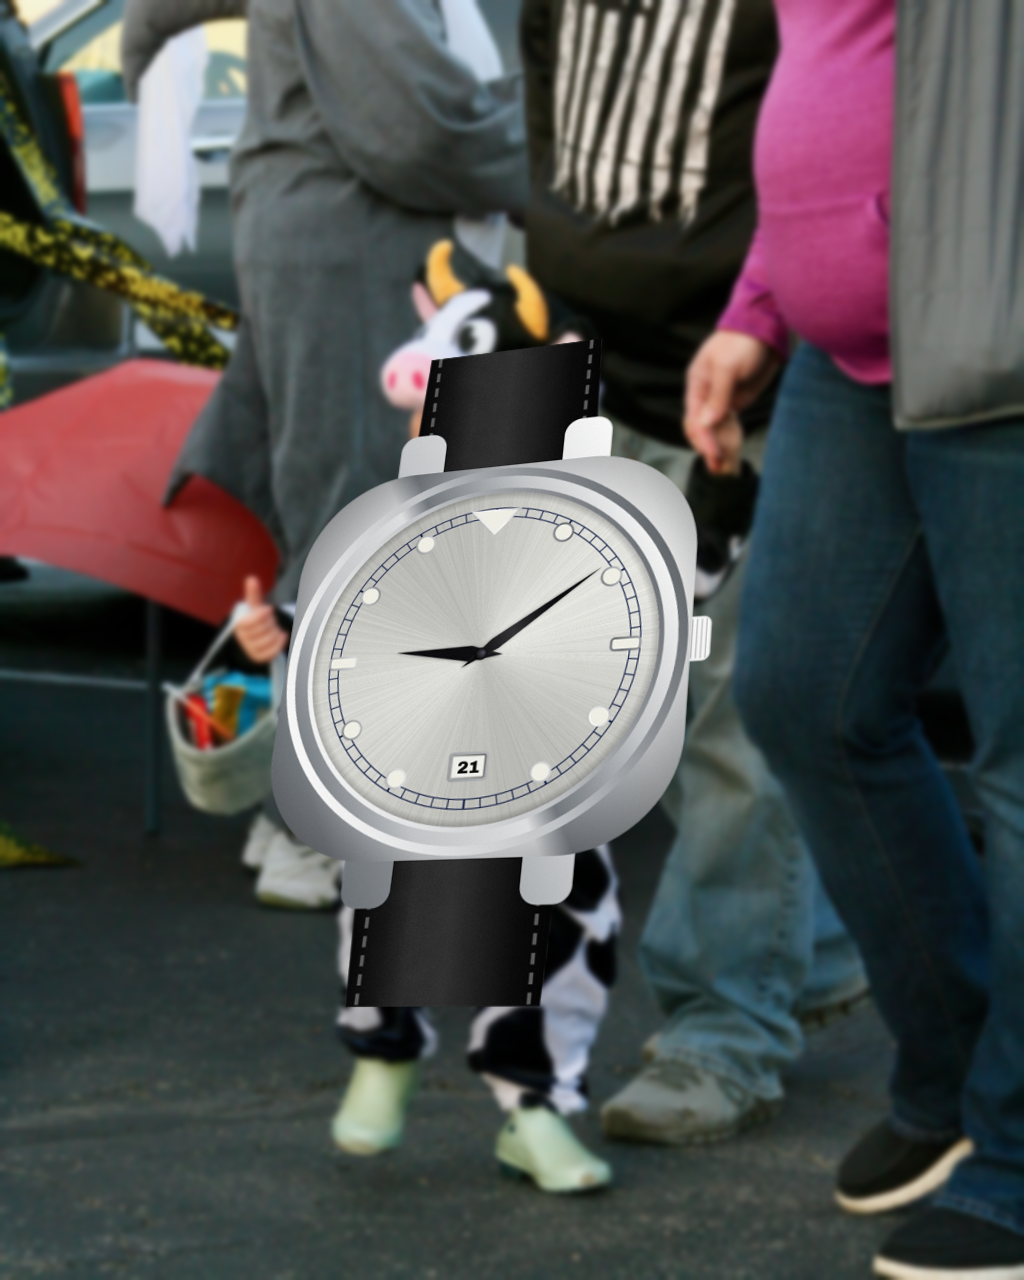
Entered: 9.09
